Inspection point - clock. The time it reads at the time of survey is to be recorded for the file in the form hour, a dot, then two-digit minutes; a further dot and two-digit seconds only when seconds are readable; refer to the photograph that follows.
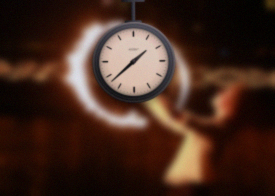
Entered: 1.38
